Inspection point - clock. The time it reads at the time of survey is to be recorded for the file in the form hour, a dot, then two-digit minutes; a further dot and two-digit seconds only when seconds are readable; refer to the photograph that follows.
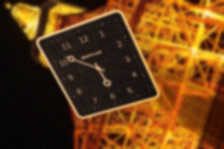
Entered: 5.52
